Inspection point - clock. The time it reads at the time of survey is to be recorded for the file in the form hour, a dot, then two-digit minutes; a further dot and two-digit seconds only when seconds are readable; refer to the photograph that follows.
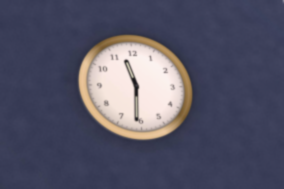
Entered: 11.31
